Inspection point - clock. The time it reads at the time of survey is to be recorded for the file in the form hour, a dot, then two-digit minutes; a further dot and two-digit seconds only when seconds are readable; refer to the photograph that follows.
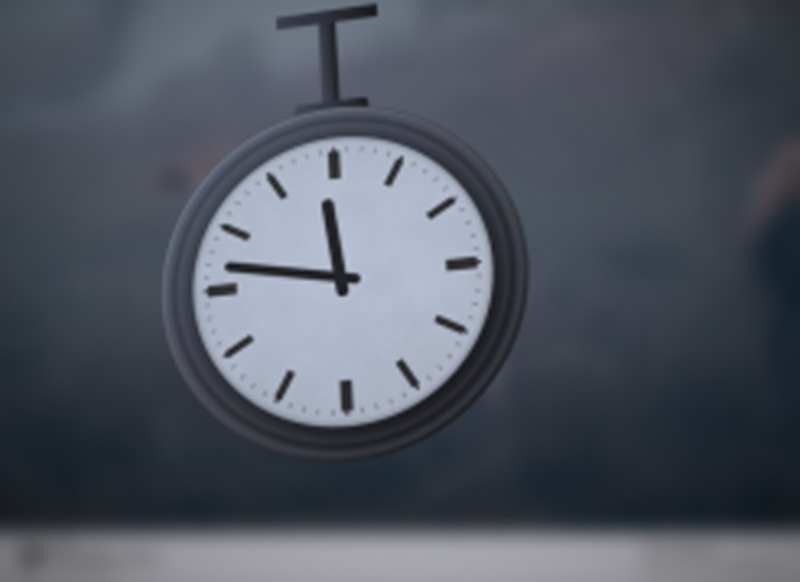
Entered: 11.47
